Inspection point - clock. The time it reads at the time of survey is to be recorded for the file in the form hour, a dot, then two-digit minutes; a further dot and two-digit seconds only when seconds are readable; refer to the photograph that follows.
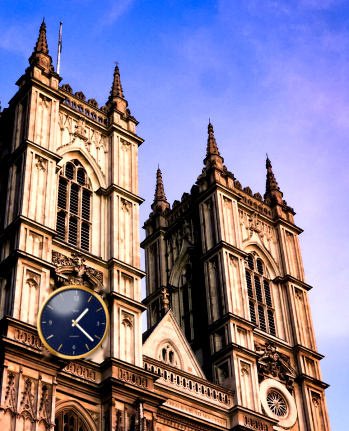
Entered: 1.22
